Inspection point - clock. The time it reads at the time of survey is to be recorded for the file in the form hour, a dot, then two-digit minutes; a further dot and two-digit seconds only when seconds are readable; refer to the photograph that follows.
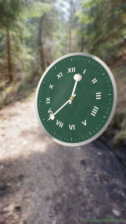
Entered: 12.39
